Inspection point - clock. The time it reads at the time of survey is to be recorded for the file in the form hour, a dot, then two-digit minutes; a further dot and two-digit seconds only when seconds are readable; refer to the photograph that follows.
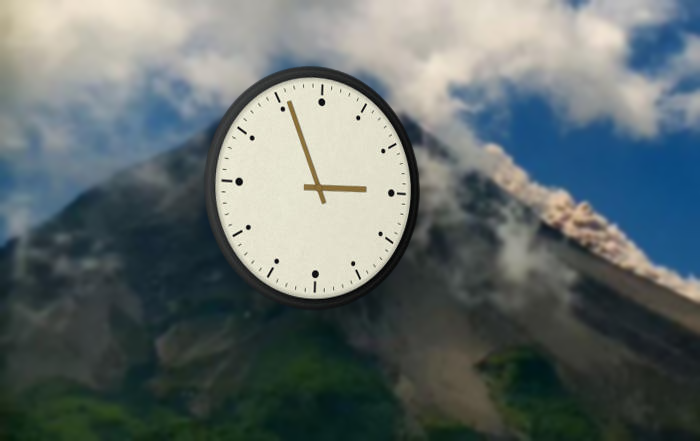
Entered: 2.56
